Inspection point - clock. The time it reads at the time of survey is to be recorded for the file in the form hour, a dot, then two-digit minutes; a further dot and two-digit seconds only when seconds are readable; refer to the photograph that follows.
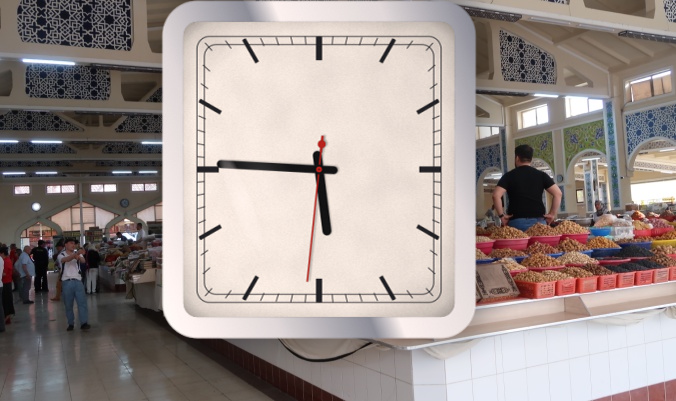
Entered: 5.45.31
